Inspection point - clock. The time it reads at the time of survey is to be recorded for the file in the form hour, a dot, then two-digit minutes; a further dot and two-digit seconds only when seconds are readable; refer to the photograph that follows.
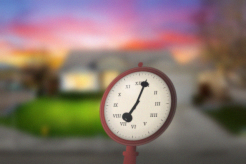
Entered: 7.03
